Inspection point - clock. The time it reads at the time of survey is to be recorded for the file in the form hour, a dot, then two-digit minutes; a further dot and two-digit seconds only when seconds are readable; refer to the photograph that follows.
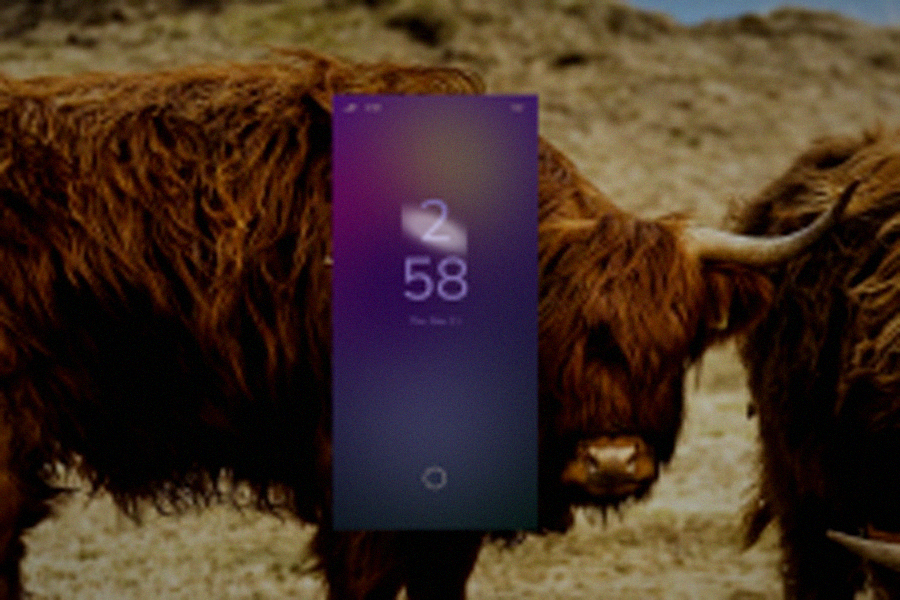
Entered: 2.58
